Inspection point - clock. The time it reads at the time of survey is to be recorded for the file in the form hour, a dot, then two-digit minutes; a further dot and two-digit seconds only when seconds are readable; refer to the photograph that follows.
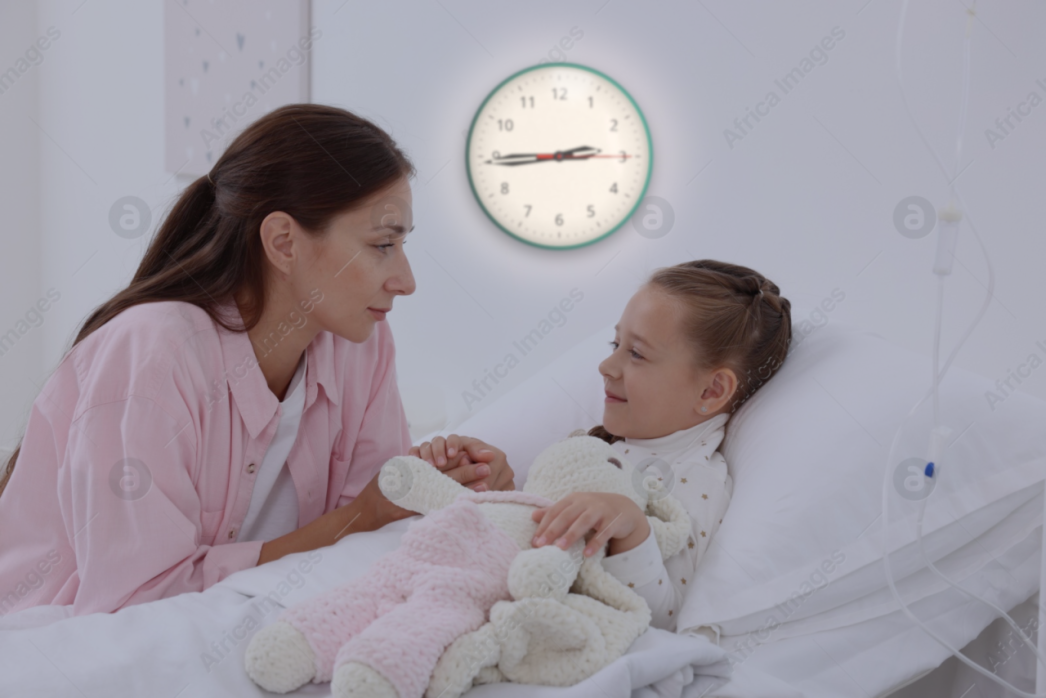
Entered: 2.44.15
